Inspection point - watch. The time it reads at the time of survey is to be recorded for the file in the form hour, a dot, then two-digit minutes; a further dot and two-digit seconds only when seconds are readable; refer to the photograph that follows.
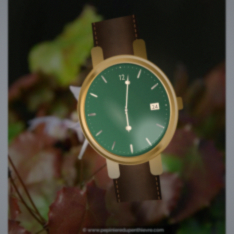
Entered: 6.02
